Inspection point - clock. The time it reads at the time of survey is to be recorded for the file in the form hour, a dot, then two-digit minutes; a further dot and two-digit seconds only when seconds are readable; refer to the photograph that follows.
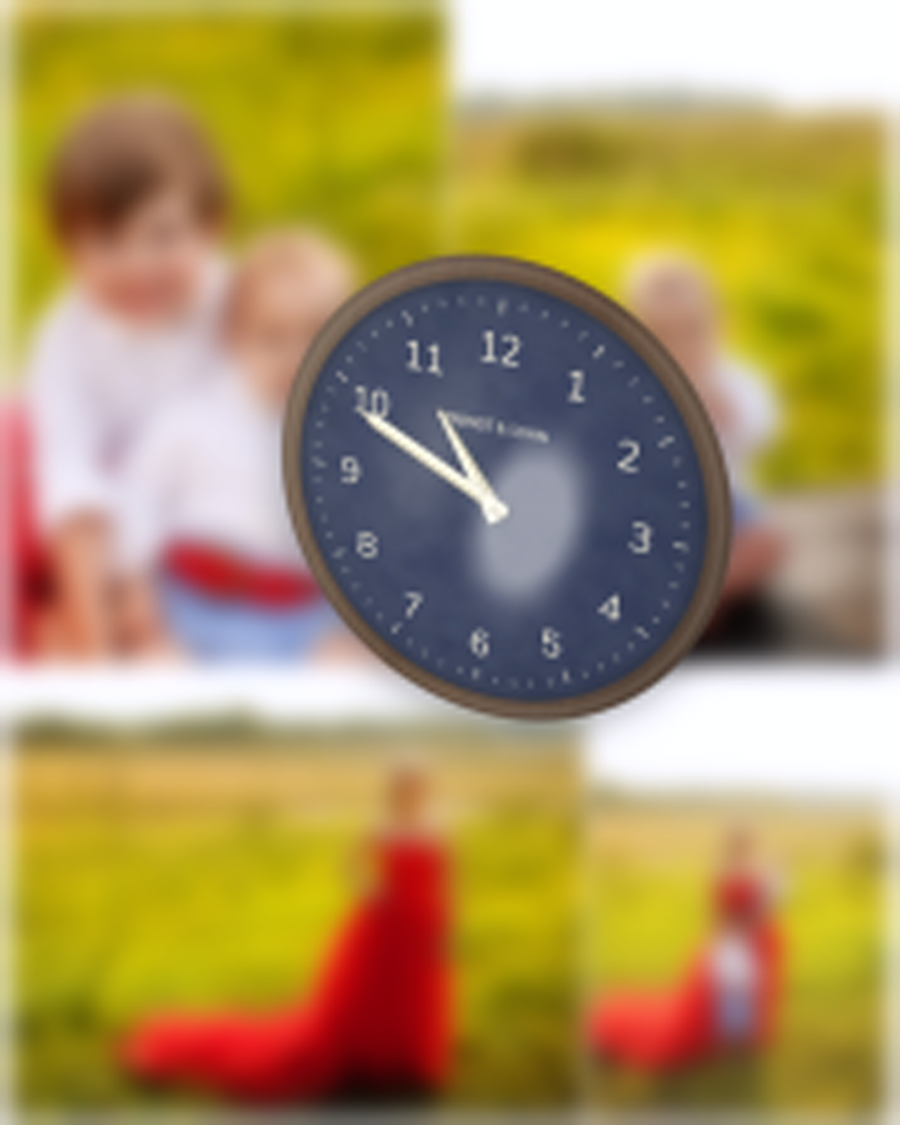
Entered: 10.49
